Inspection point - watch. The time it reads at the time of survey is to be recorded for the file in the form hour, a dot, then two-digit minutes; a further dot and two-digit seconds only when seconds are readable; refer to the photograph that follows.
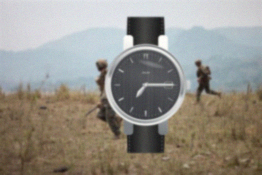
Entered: 7.15
